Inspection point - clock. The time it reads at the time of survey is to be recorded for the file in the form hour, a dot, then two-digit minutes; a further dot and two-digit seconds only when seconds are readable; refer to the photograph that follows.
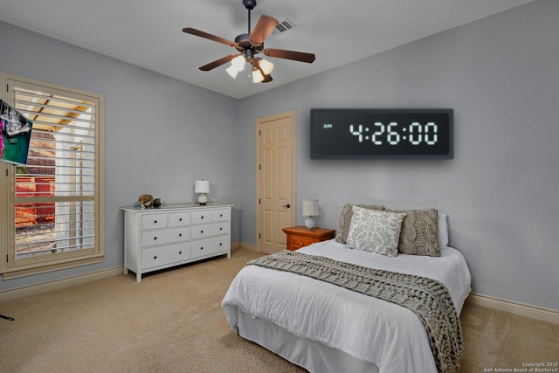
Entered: 4.26.00
